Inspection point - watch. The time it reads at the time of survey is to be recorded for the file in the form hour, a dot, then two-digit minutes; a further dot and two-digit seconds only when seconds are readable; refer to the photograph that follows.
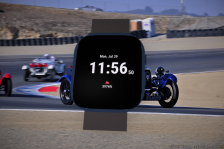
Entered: 11.56
